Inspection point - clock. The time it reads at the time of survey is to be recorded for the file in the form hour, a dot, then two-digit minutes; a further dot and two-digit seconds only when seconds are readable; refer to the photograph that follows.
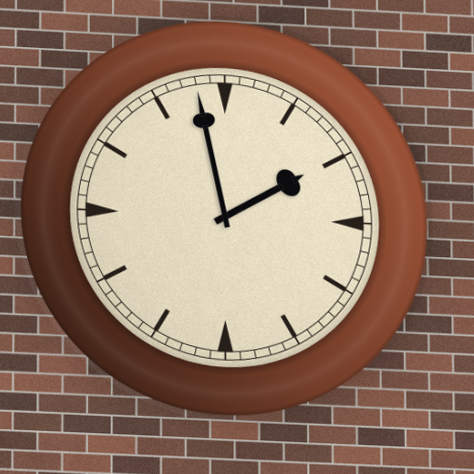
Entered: 1.58
